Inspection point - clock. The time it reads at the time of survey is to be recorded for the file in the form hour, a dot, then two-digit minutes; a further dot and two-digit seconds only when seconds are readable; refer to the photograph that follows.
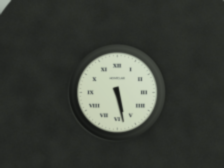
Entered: 5.28
